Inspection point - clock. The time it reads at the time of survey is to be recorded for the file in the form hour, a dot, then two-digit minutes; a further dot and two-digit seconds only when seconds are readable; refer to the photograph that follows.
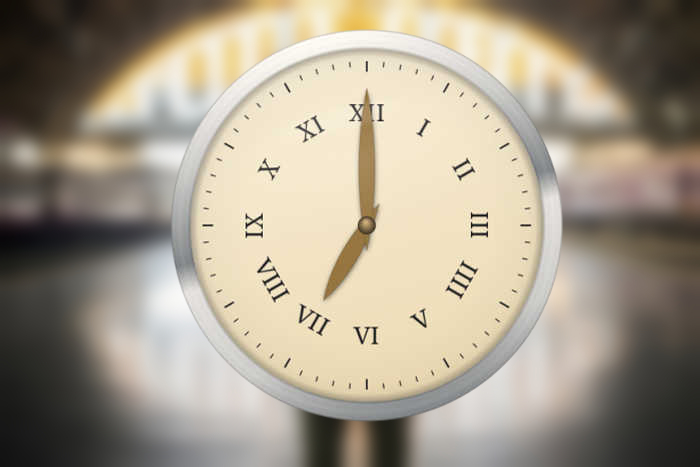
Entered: 7.00
